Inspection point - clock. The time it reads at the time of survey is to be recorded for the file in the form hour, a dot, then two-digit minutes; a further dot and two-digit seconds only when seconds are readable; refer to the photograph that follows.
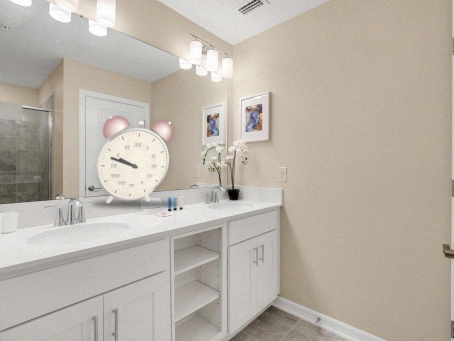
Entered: 9.48
